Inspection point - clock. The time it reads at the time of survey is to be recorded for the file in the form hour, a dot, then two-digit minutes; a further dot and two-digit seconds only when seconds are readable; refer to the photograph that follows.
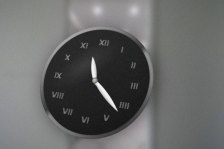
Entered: 11.22
